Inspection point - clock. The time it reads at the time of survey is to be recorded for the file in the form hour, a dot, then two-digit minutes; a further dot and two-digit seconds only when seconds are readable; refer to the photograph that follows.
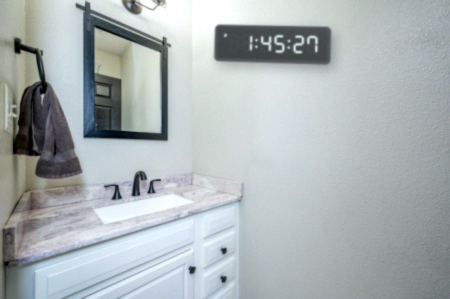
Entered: 1.45.27
